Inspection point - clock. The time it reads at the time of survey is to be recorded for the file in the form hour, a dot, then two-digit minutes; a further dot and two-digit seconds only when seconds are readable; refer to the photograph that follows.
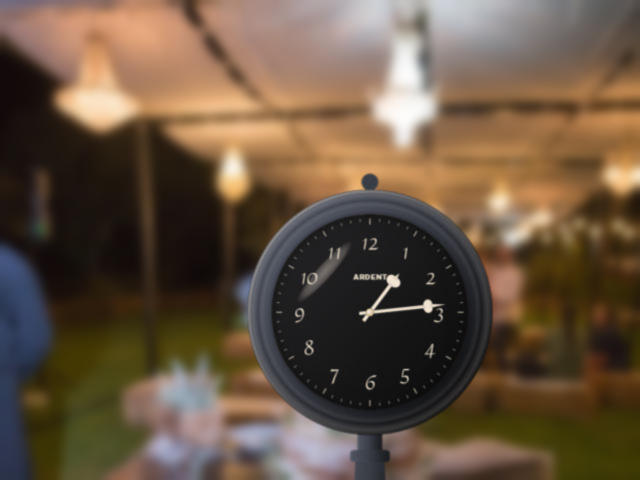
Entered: 1.14
